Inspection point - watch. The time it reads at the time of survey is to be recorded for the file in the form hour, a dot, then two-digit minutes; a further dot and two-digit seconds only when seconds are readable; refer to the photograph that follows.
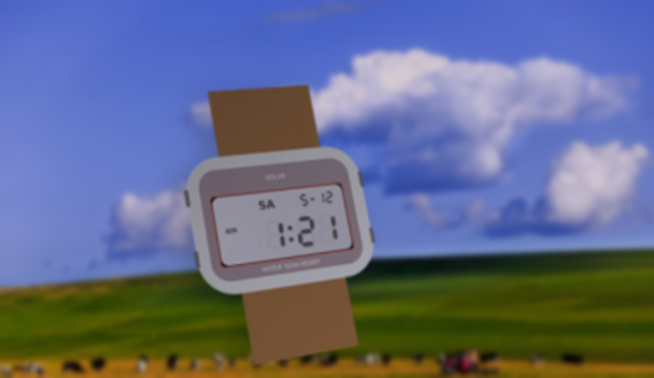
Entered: 1.21
